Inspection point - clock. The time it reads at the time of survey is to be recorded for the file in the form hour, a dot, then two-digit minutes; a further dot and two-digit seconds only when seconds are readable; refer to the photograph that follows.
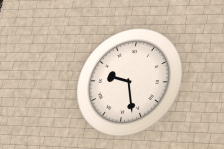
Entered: 9.27
